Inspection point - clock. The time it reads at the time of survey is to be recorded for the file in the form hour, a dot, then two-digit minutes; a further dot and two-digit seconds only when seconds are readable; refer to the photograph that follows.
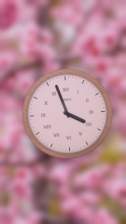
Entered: 3.57
